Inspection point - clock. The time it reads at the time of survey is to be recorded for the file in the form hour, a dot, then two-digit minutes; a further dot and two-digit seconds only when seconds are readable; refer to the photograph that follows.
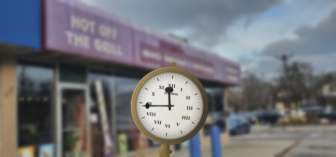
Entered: 11.44
